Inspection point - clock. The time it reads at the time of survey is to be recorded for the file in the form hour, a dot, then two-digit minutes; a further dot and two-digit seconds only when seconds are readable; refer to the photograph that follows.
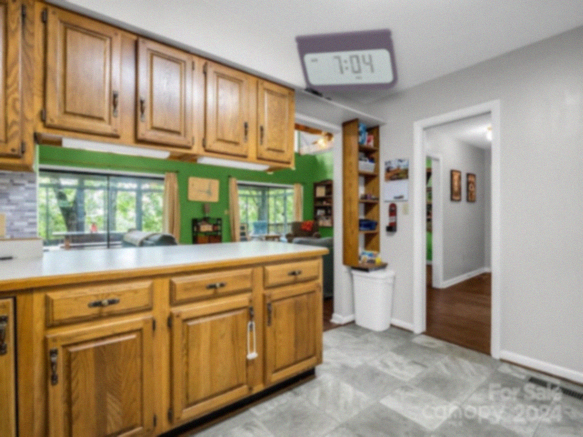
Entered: 7.04
